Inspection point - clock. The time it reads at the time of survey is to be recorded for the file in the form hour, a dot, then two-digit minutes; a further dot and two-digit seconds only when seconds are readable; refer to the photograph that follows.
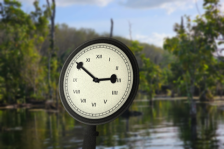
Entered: 2.51
